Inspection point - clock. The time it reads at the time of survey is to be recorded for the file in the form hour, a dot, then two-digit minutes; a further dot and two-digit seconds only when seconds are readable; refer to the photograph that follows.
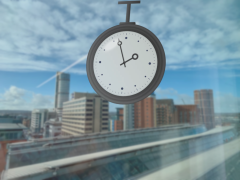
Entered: 1.57
